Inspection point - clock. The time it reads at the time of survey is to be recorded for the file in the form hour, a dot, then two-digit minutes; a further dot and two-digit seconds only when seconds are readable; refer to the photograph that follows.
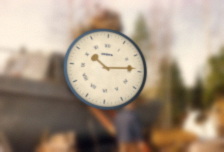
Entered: 10.14
